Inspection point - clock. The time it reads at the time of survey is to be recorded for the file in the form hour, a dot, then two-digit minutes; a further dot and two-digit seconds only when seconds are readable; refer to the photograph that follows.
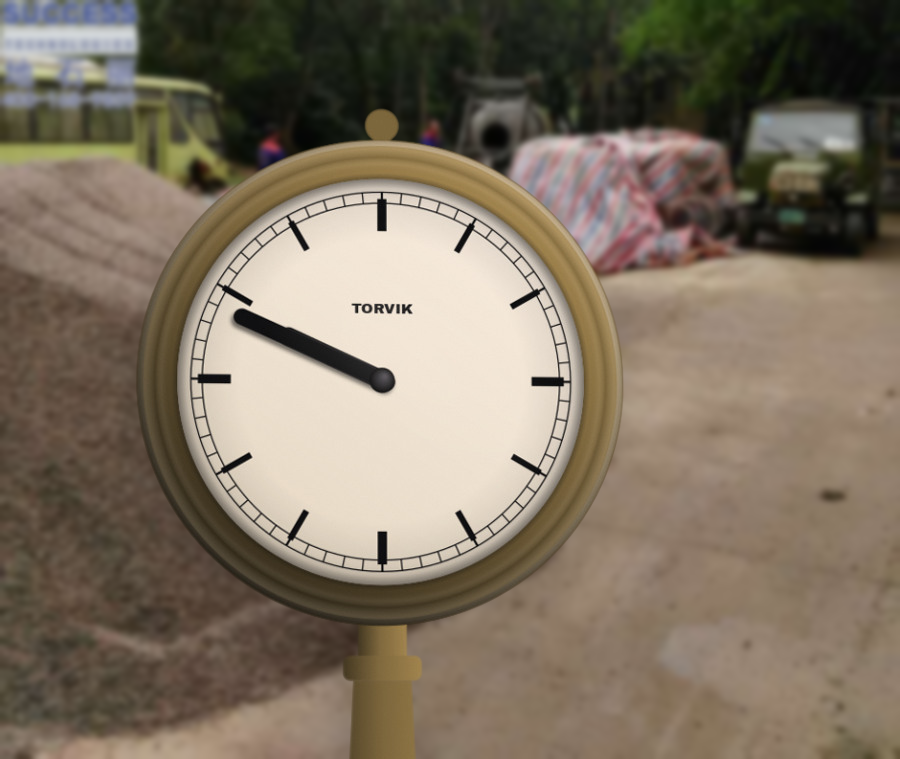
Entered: 9.49
